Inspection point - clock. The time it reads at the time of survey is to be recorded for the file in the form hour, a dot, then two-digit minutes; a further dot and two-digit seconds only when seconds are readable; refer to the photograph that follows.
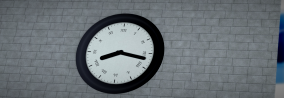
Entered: 8.17
